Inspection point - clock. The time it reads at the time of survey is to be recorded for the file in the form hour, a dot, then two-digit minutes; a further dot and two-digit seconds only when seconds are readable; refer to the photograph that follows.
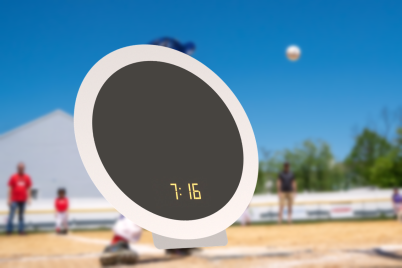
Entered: 7.16
